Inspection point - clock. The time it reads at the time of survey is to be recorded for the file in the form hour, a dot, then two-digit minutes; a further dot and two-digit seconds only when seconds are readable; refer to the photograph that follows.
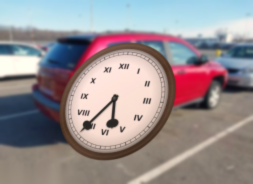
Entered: 5.36
